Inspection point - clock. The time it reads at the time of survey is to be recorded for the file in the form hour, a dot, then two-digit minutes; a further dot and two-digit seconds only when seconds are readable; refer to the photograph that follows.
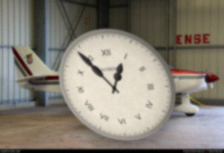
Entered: 12.54
